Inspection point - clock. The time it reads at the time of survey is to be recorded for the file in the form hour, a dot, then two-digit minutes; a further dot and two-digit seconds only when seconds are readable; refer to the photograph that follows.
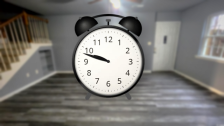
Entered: 9.48
